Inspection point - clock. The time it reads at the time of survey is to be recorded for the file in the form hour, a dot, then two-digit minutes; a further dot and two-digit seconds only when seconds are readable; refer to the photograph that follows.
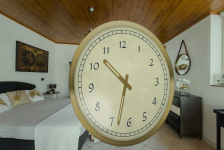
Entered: 10.33
